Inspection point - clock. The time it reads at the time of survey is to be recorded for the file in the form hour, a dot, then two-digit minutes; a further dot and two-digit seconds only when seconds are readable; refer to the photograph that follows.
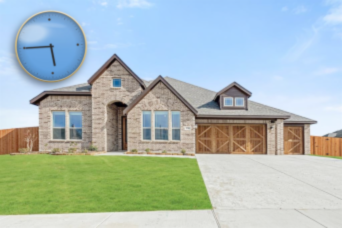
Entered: 5.45
